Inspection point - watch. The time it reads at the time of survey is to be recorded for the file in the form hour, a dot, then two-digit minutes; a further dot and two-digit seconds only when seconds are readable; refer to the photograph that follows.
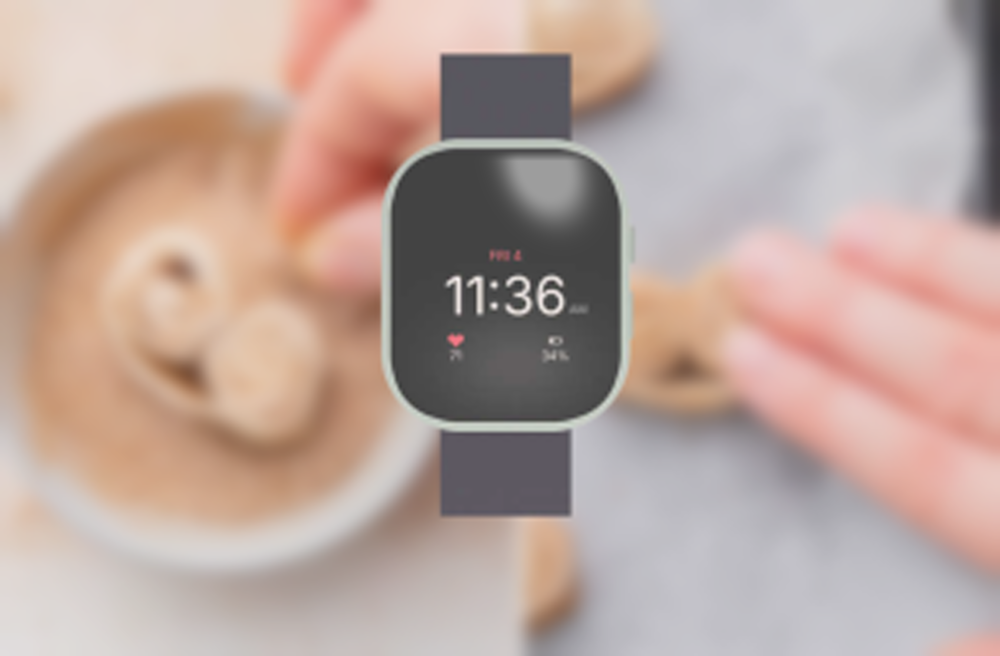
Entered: 11.36
